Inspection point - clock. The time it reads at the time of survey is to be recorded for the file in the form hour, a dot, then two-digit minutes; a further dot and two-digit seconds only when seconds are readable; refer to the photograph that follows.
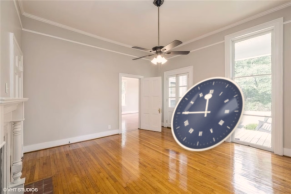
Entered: 11.45
